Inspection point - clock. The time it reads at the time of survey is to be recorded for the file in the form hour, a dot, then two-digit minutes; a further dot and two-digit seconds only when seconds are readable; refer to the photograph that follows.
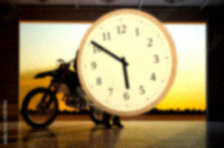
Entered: 5.51
